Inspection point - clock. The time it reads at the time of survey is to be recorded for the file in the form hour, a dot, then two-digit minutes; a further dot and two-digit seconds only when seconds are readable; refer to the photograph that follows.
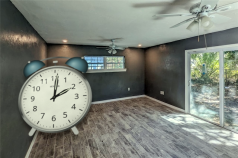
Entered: 2.01
